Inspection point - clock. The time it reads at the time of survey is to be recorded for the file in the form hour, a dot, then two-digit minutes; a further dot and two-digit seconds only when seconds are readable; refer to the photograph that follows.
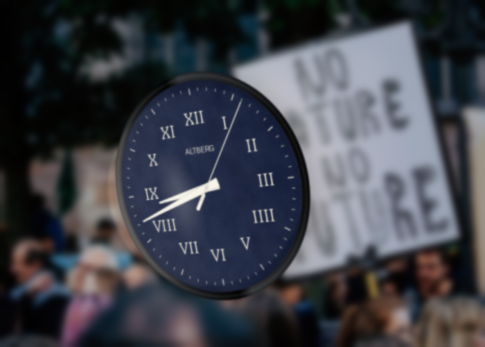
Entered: 8.42.06
